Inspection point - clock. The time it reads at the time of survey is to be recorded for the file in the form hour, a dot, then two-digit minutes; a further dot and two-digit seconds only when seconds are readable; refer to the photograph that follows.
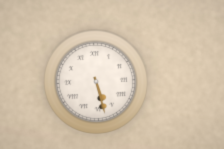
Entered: 5.28
